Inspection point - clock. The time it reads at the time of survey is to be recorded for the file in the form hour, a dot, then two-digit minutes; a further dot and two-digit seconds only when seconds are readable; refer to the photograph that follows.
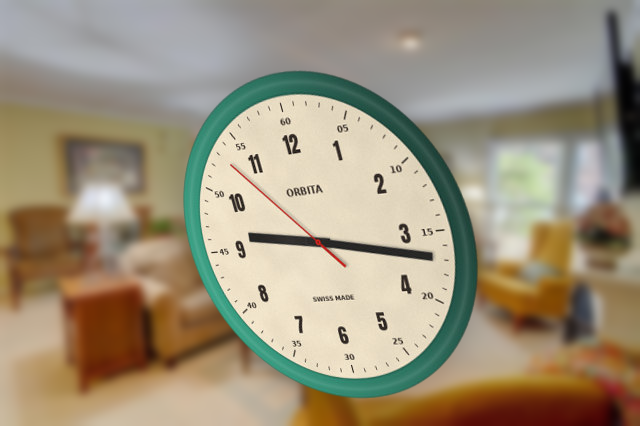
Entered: 9.16.53
